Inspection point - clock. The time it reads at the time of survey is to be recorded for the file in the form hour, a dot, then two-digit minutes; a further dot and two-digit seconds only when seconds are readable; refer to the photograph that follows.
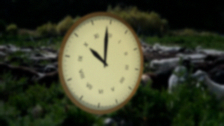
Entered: 9.59
